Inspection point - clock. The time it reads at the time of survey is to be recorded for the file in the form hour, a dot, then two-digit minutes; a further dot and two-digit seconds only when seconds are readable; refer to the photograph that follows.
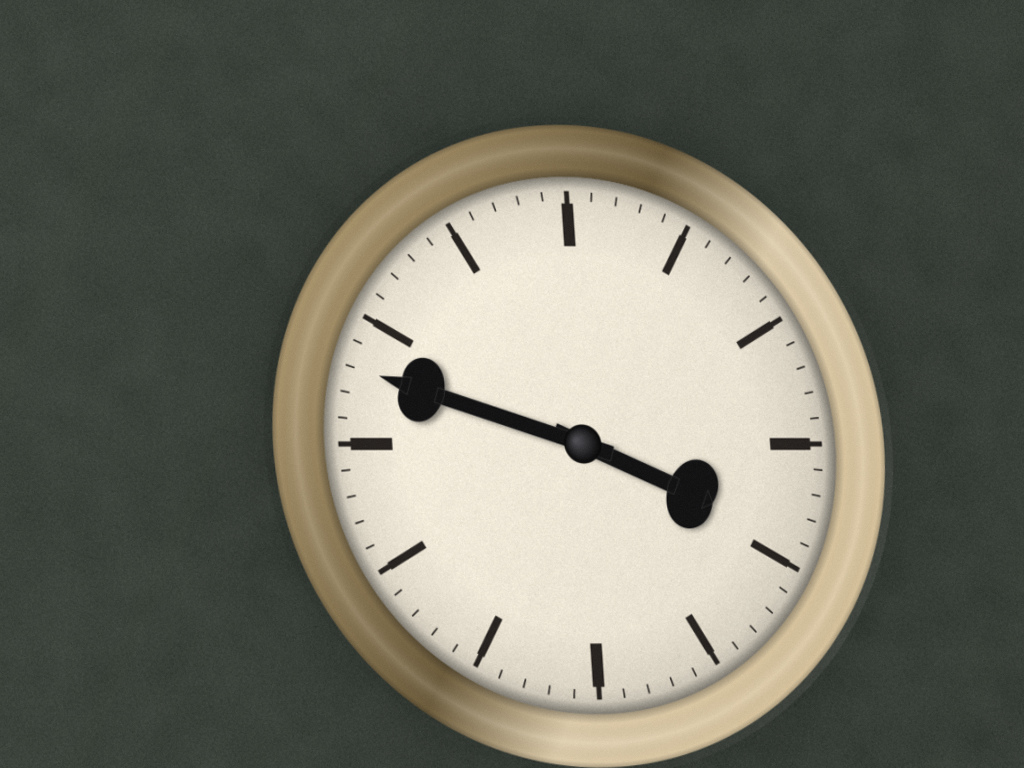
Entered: 3.48
